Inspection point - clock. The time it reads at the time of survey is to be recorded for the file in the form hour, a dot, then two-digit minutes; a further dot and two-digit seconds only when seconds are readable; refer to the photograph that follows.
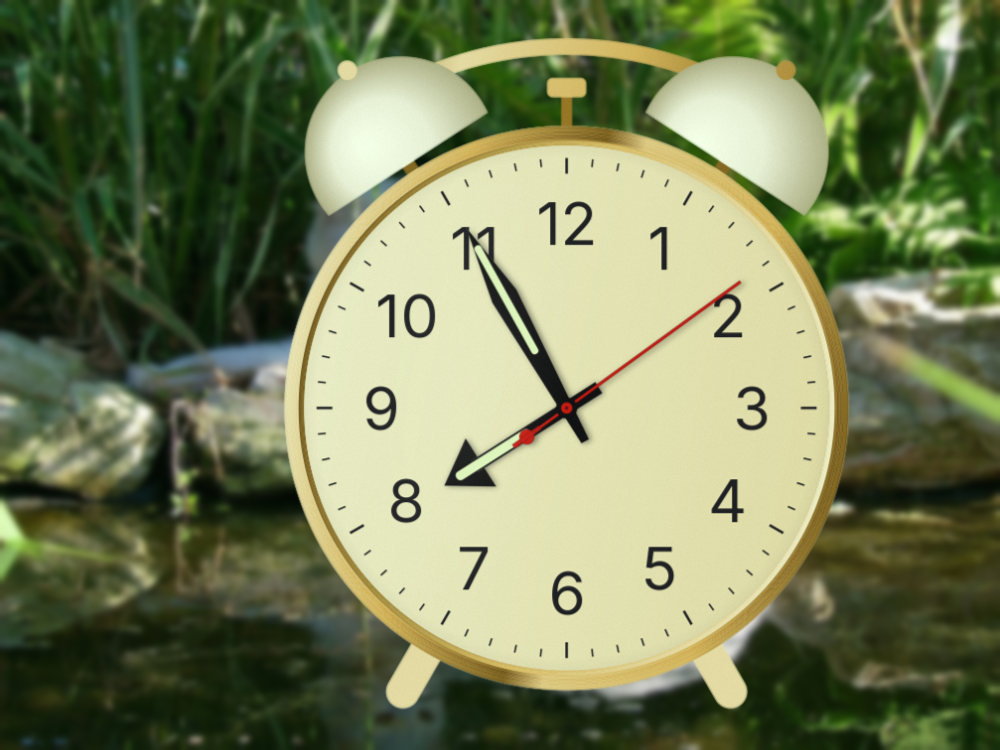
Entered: 7.55.09
